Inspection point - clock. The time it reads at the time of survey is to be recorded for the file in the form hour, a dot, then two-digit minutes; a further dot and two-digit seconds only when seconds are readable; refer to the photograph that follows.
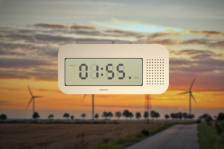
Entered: 1.55
